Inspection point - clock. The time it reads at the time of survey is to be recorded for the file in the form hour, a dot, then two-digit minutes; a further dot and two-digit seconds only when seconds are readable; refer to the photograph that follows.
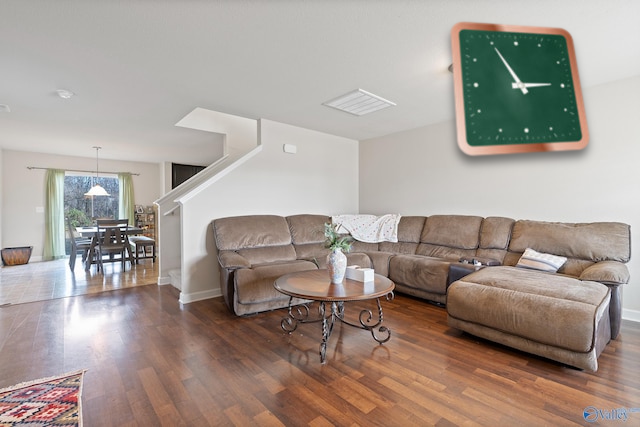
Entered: 2.55
